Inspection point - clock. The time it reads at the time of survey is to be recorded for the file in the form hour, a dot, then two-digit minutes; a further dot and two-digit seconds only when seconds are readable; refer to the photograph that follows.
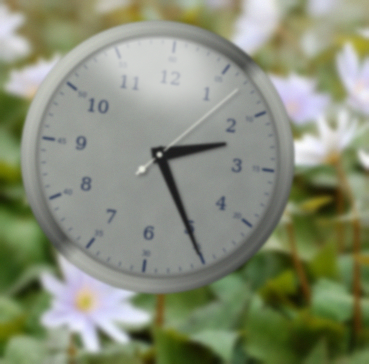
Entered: 2.25.07
